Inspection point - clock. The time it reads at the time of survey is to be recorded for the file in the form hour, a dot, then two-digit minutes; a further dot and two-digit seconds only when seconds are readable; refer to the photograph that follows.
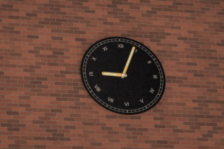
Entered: 9.04
